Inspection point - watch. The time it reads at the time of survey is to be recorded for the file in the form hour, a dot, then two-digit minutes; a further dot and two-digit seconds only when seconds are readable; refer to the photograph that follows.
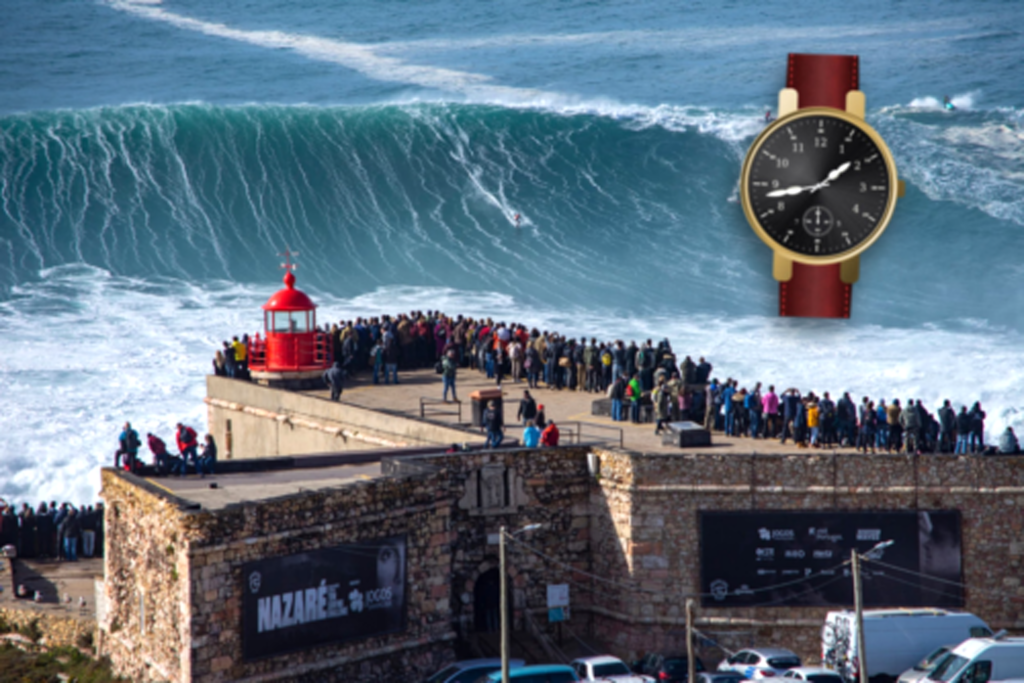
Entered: 1.43
